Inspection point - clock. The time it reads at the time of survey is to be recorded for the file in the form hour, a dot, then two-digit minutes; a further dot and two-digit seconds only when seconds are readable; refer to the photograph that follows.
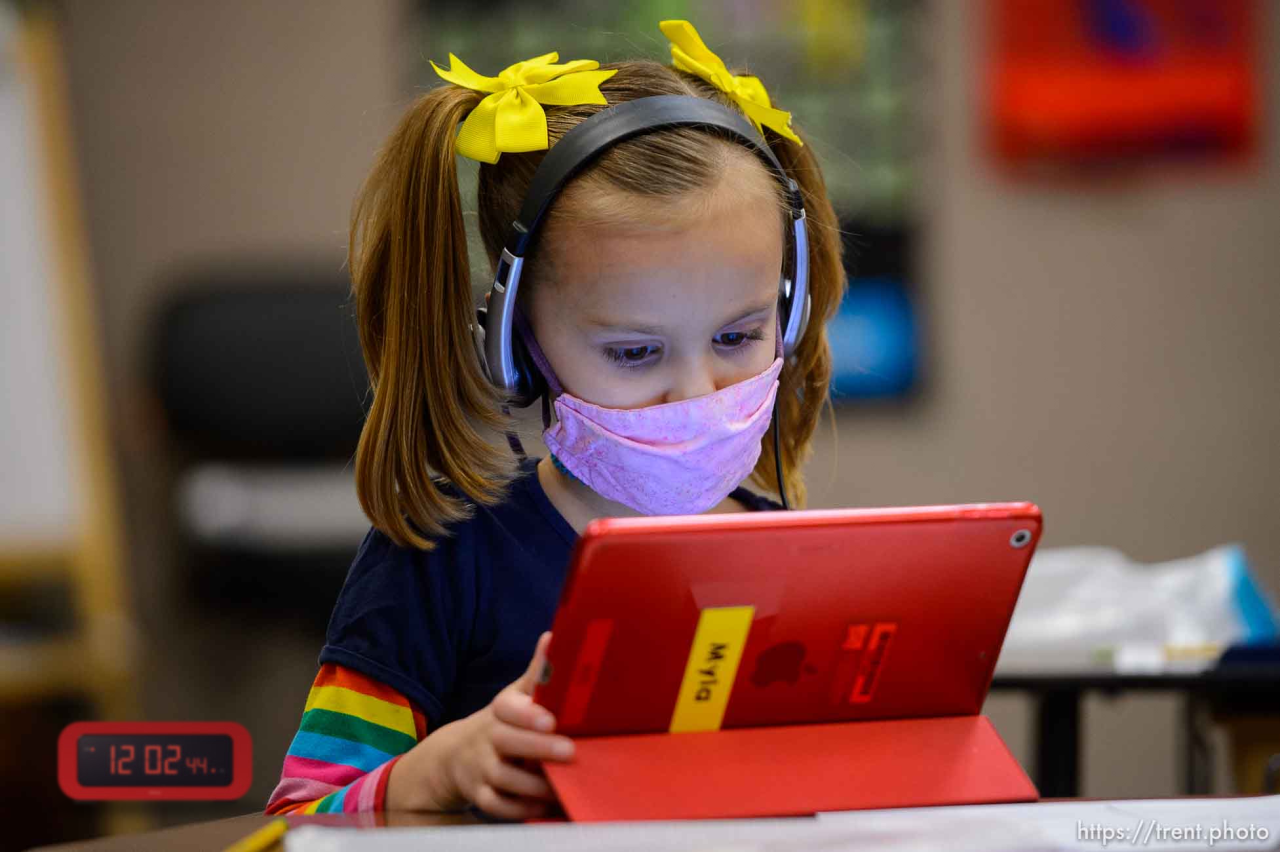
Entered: 12.02.44
